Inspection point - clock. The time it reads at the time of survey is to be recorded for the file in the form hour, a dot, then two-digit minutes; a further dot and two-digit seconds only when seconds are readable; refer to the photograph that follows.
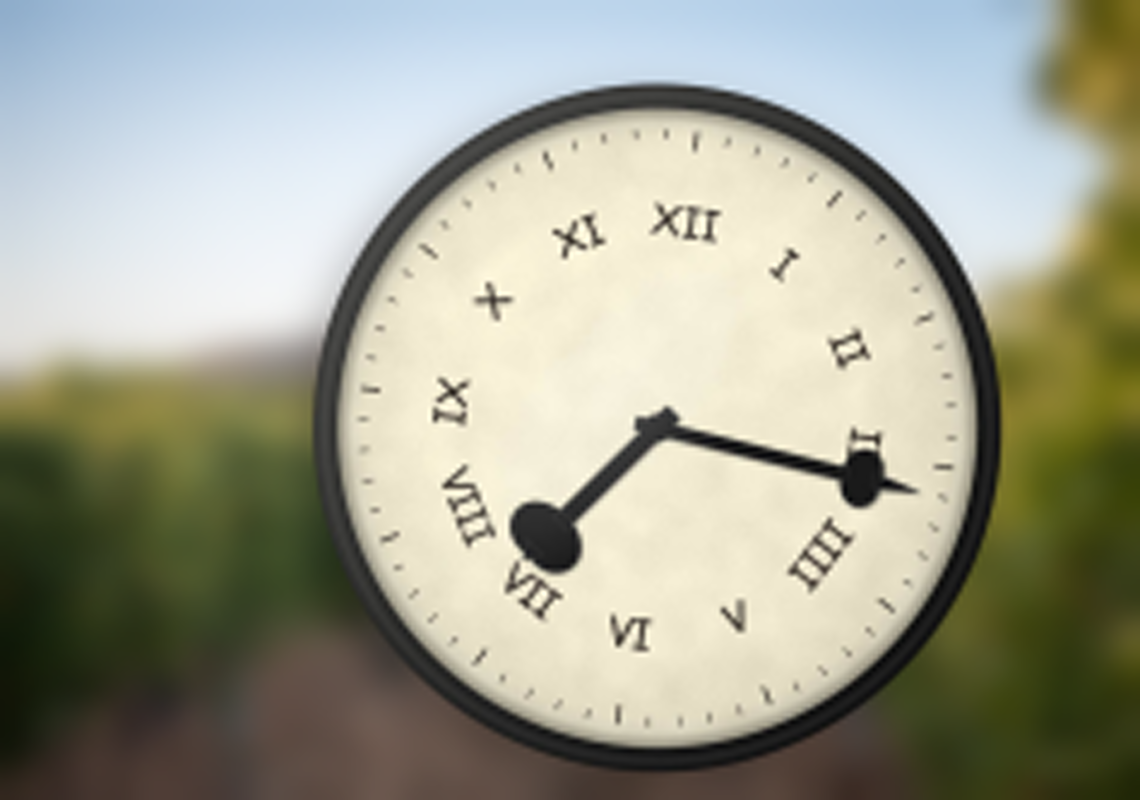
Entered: 7.16
